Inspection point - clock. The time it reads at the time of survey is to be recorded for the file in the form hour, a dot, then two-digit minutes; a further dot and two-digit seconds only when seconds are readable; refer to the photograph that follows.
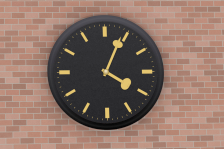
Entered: 4.04
